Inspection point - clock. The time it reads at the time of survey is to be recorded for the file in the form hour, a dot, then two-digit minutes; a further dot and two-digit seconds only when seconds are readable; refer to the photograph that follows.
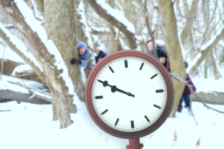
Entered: 9.50
